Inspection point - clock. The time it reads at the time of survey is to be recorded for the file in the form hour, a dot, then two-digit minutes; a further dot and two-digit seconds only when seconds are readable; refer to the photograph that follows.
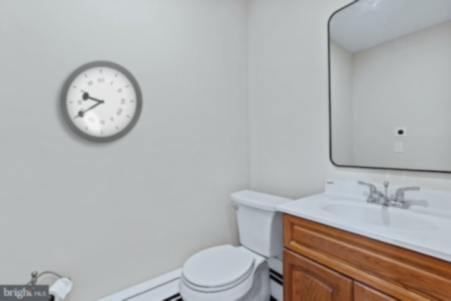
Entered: 9.40
